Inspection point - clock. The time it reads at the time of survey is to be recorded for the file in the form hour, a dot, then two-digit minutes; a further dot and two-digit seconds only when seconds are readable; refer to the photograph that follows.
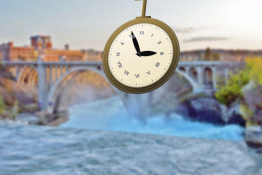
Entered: 2.56
